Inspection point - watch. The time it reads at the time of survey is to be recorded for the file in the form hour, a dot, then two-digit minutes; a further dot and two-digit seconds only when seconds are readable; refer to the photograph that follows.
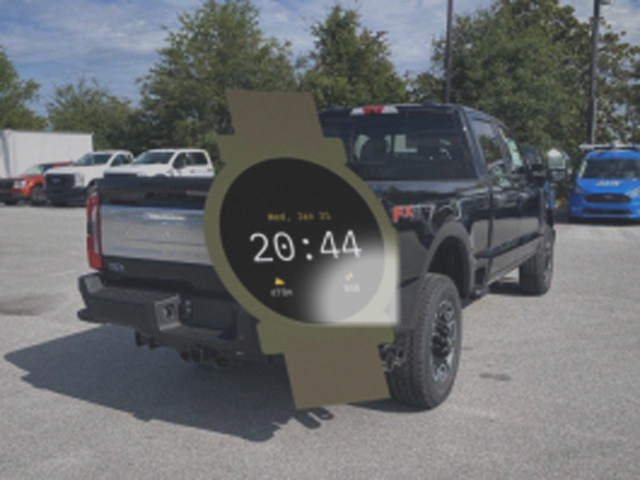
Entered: 20.44
